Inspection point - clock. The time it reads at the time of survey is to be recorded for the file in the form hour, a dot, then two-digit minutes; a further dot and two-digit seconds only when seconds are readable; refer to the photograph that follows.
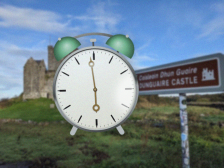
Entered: 5.59
